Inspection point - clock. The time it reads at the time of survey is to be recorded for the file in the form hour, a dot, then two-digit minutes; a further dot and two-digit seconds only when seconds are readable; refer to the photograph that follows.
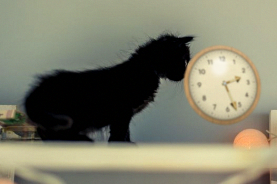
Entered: 2.27
